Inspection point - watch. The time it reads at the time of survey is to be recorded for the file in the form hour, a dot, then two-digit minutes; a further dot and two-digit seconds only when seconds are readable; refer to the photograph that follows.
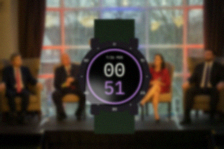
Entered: 0.51
